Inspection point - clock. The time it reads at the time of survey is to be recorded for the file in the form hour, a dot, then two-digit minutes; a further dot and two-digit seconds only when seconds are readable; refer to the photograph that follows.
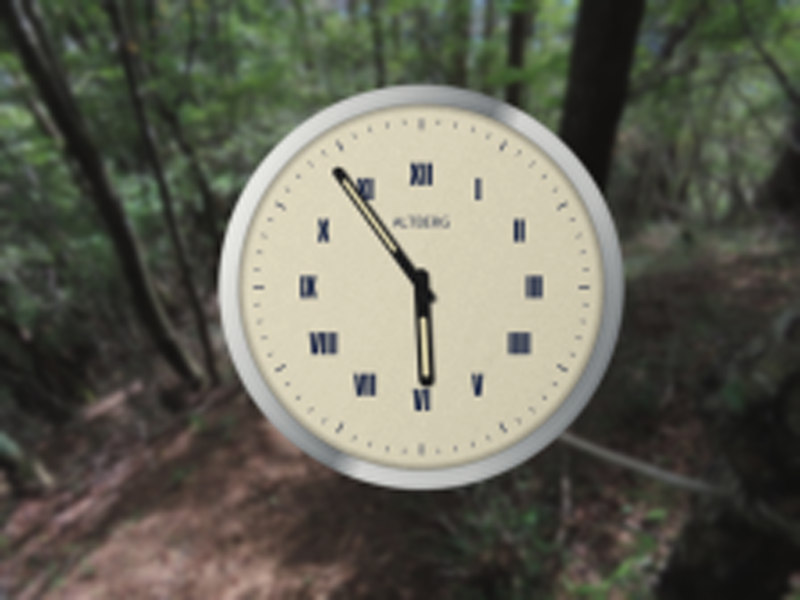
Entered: 5.54
